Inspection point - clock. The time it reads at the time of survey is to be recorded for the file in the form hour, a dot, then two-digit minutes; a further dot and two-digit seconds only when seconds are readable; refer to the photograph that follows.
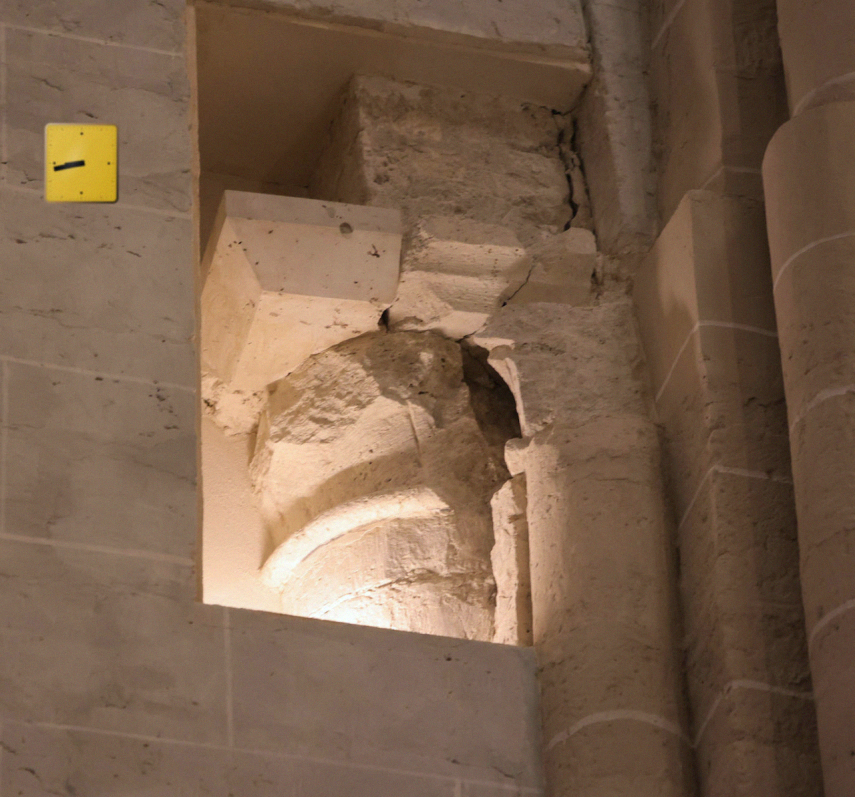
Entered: 8.43
